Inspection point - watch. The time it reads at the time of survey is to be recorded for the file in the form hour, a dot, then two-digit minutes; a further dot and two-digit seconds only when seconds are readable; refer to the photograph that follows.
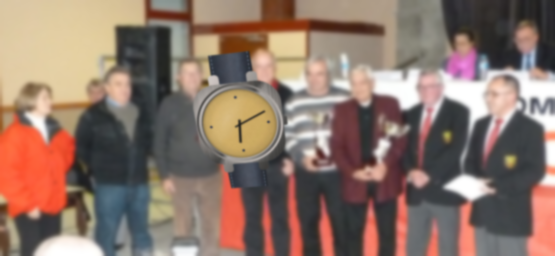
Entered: 6.11
